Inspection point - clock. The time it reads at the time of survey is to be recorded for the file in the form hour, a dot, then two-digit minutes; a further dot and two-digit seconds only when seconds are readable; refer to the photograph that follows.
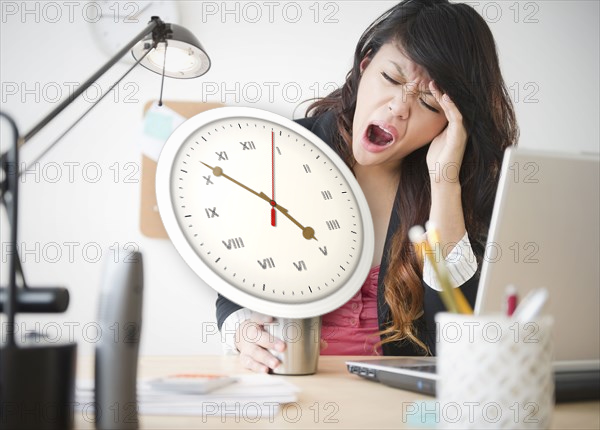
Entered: 4.52.04
